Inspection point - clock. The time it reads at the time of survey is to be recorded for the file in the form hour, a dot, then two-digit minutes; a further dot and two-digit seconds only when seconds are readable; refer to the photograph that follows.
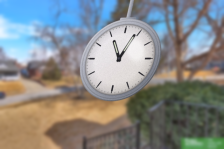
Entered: 11.04
